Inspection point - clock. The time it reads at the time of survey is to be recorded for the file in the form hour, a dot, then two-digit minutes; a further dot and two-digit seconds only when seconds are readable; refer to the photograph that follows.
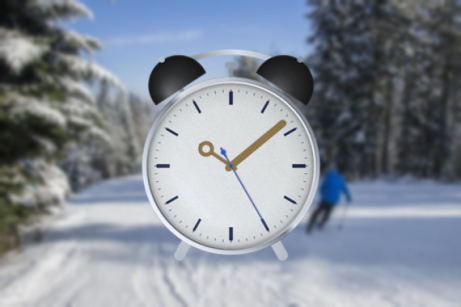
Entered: 10.08.25
